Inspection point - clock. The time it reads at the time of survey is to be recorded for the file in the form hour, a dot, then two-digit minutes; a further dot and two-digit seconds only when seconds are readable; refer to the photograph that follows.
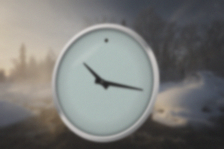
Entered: 10.16
